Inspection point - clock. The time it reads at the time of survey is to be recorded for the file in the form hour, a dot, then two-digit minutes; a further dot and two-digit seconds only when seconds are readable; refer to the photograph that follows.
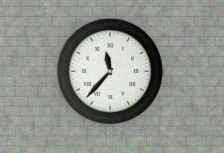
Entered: 11.37
